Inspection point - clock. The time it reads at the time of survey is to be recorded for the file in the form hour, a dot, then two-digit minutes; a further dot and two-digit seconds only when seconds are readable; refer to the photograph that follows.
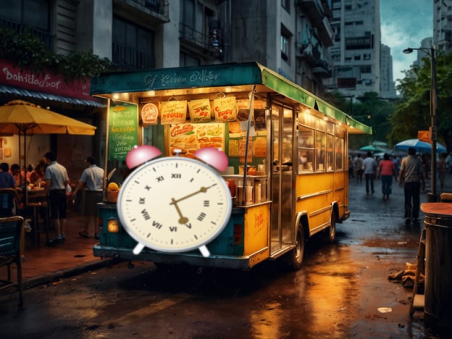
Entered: 5.10
